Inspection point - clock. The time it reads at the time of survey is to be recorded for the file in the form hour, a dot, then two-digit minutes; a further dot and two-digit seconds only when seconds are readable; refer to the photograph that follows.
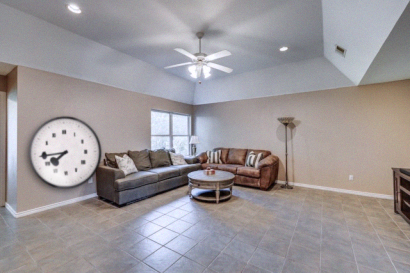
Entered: 7.44
